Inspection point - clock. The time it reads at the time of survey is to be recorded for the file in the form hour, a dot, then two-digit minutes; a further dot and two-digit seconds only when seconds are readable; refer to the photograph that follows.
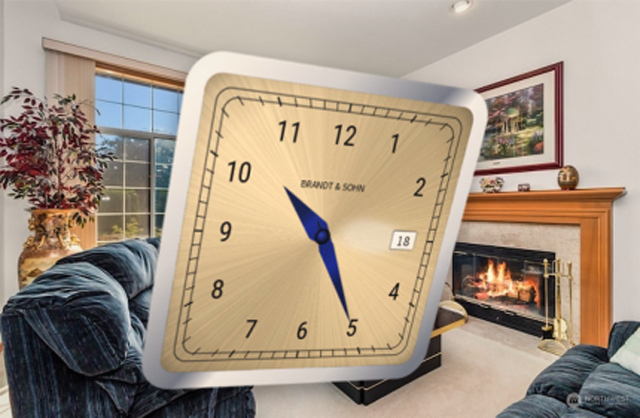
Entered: 10.25
